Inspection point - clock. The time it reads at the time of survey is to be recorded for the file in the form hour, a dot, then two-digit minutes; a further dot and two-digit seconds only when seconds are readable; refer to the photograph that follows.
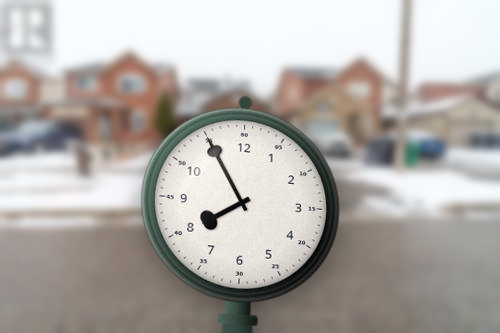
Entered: 7.55
